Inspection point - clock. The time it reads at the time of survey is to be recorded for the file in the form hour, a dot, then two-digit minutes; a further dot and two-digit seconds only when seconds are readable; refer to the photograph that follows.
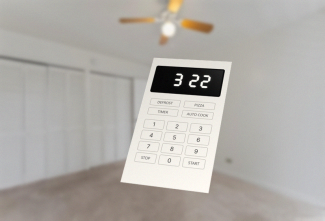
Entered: 3.22
